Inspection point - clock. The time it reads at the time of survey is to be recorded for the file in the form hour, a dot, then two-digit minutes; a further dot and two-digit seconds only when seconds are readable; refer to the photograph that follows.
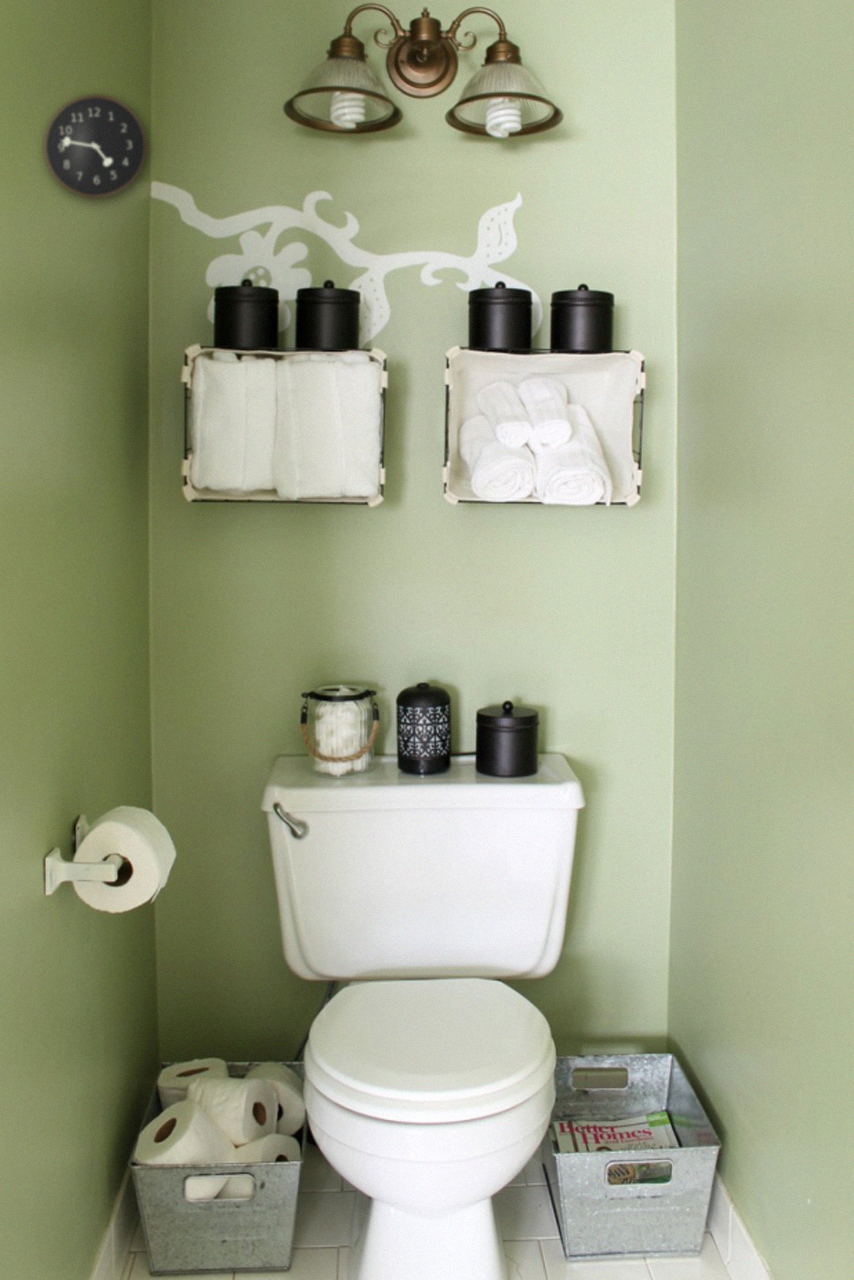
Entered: 4.47
